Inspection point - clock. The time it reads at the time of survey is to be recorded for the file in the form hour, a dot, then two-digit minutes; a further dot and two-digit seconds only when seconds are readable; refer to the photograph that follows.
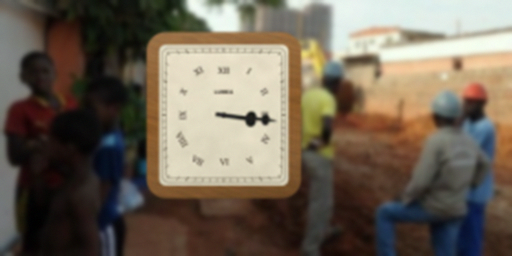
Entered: 3.16
